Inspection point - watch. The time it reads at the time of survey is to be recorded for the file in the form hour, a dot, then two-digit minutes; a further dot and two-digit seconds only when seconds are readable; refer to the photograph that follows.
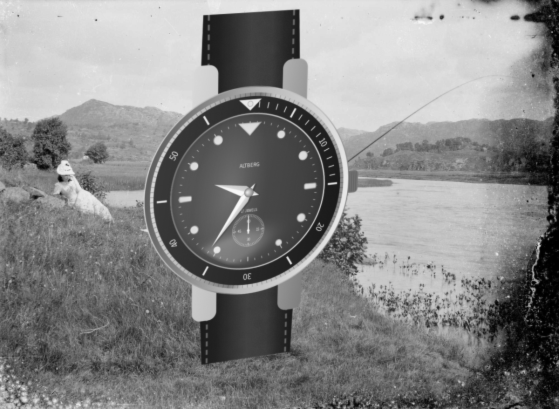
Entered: 9.36
